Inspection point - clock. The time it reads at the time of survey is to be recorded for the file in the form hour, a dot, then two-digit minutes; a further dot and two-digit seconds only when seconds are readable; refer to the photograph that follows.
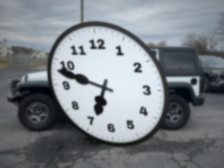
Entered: 6.48
